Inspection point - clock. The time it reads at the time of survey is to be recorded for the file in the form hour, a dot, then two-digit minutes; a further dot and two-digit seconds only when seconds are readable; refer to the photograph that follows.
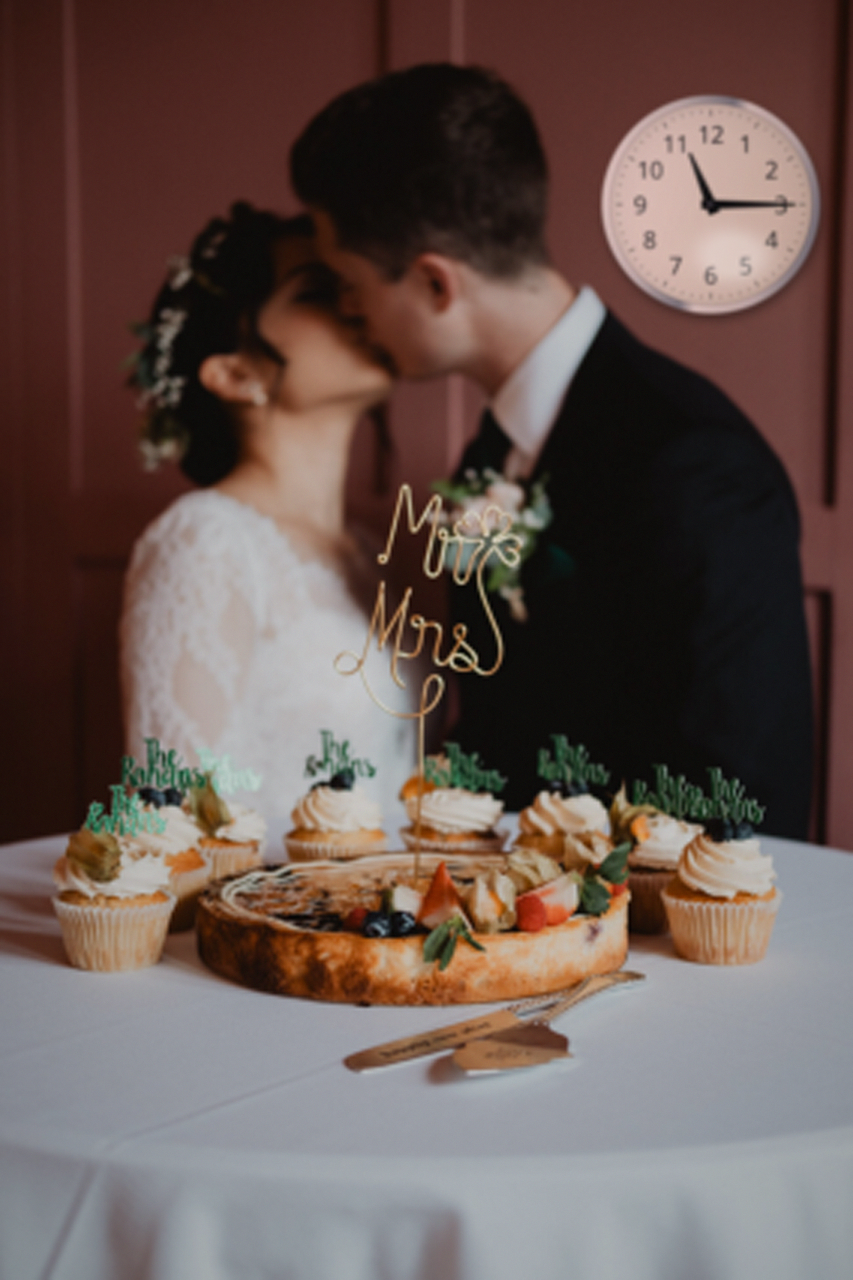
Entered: 11.15
